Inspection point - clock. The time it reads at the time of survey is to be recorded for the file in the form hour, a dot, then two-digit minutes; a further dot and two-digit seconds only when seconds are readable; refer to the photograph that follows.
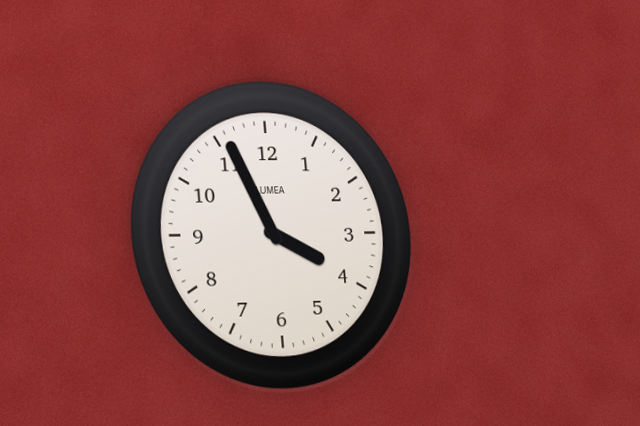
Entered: 3.56
